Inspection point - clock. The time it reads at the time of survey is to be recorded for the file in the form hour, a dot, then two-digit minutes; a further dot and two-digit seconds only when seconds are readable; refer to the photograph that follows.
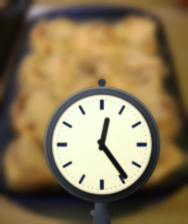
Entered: 12.24
